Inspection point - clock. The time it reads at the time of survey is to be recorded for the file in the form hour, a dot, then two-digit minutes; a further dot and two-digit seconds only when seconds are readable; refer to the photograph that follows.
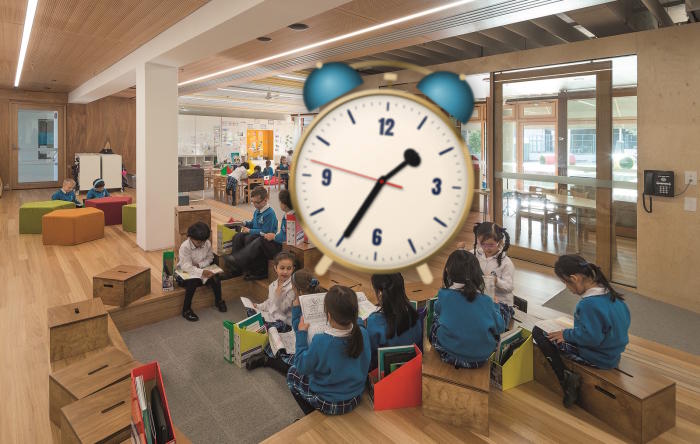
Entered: 1.34.47
